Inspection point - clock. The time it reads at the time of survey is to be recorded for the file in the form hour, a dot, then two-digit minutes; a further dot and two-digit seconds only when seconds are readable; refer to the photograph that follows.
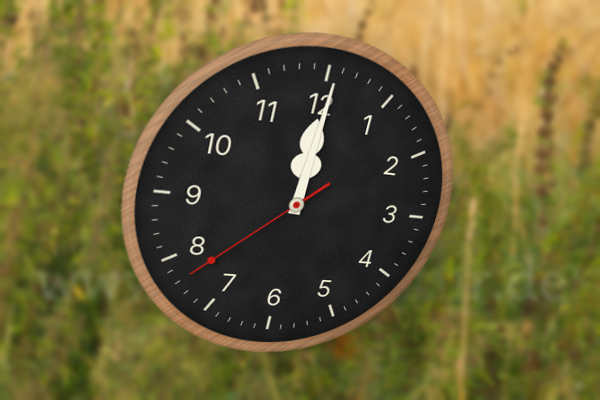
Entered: 12.00.38
